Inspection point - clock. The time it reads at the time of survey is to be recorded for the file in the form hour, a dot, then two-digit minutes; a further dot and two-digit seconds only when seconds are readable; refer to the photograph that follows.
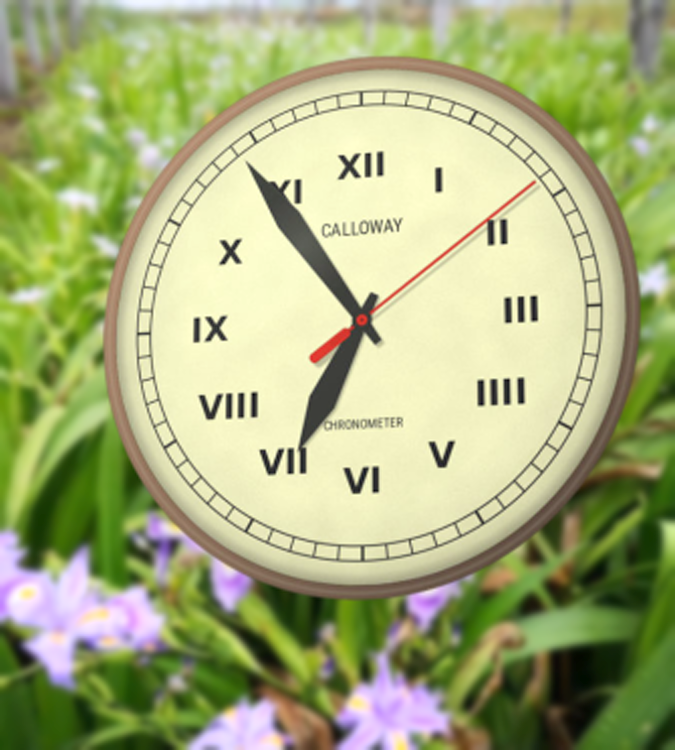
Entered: 6.54.09
